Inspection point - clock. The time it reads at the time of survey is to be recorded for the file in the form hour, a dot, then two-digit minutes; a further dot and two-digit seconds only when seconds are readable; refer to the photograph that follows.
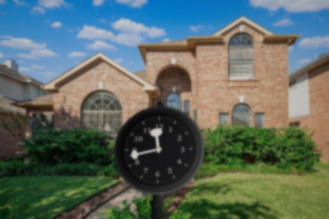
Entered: 11.43
